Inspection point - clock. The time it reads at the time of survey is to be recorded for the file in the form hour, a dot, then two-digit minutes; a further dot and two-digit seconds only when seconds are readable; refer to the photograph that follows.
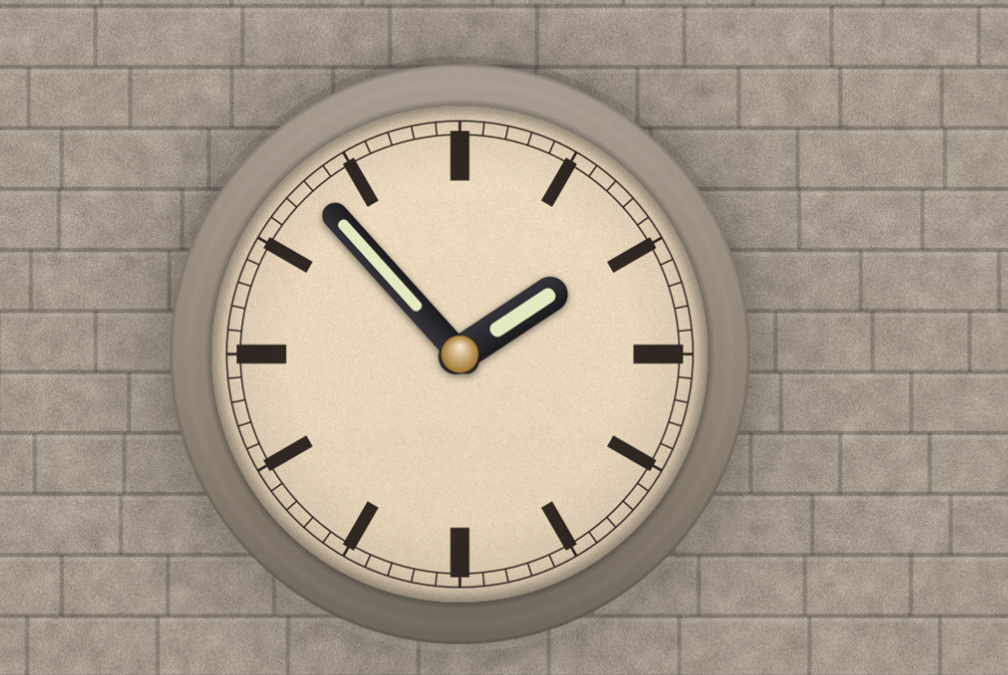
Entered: 1.53
